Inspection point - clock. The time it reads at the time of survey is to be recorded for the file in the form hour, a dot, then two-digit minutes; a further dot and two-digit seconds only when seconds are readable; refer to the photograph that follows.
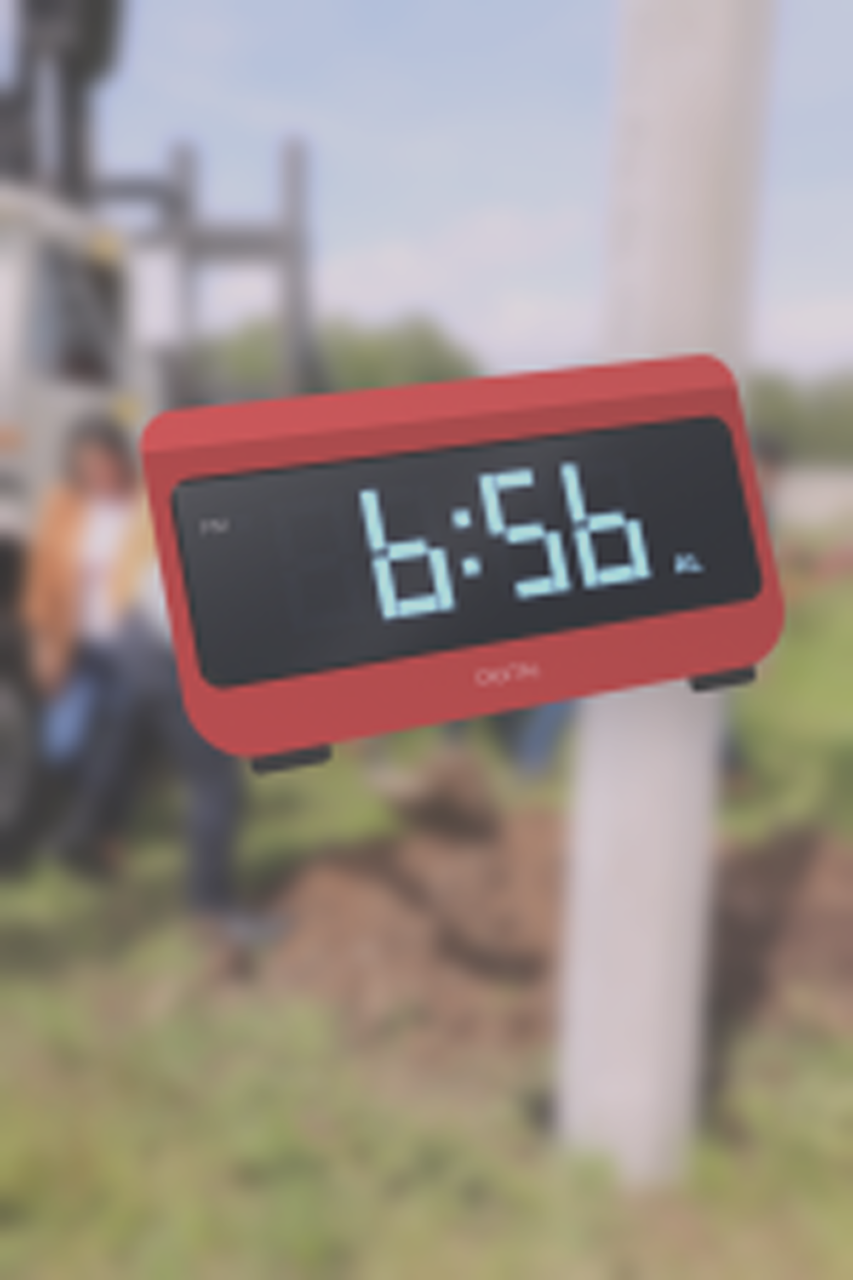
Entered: 6.56
